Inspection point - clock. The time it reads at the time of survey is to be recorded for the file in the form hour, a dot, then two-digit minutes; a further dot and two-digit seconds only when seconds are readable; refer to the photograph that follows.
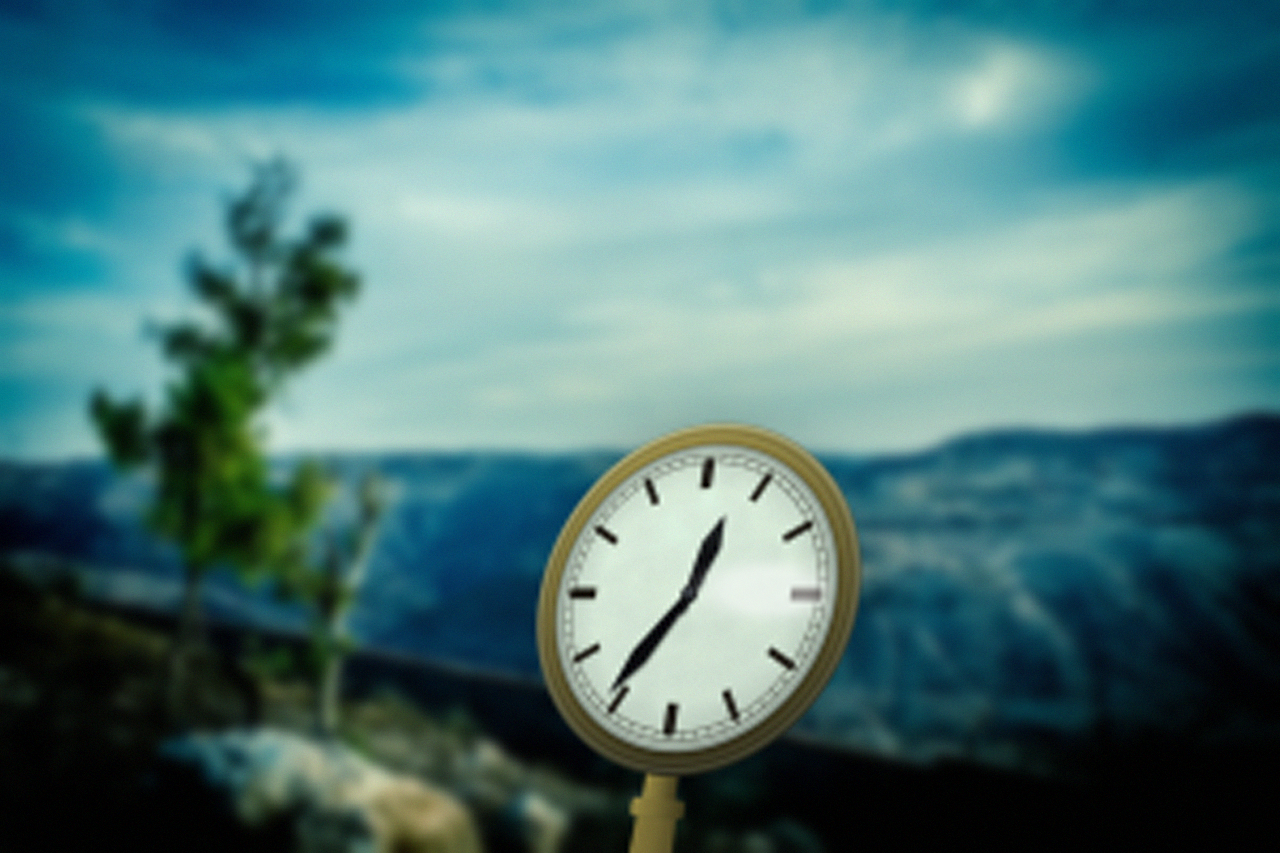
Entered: 12.36
